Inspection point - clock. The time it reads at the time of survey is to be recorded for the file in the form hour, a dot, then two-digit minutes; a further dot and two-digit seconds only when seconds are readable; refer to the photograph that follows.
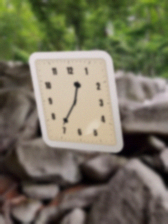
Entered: 12.36
